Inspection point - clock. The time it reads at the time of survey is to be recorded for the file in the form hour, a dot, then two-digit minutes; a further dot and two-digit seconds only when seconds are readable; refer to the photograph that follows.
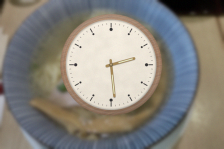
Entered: 2.29
